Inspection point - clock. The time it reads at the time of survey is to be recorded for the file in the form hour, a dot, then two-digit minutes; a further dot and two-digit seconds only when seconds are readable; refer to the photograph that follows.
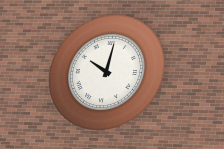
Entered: 10.01
